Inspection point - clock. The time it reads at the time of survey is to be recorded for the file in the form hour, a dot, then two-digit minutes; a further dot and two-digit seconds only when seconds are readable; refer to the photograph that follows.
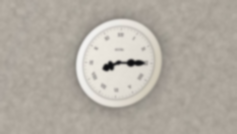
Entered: 8.15
